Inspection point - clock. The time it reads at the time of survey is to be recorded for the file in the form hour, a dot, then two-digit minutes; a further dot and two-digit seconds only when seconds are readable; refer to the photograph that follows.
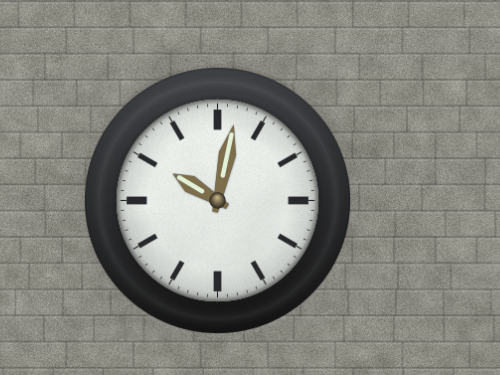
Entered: 10.02
